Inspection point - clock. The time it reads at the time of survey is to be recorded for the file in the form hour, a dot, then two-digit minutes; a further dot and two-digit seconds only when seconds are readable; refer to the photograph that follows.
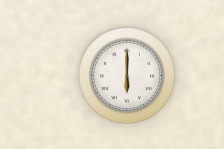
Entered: 6.00
